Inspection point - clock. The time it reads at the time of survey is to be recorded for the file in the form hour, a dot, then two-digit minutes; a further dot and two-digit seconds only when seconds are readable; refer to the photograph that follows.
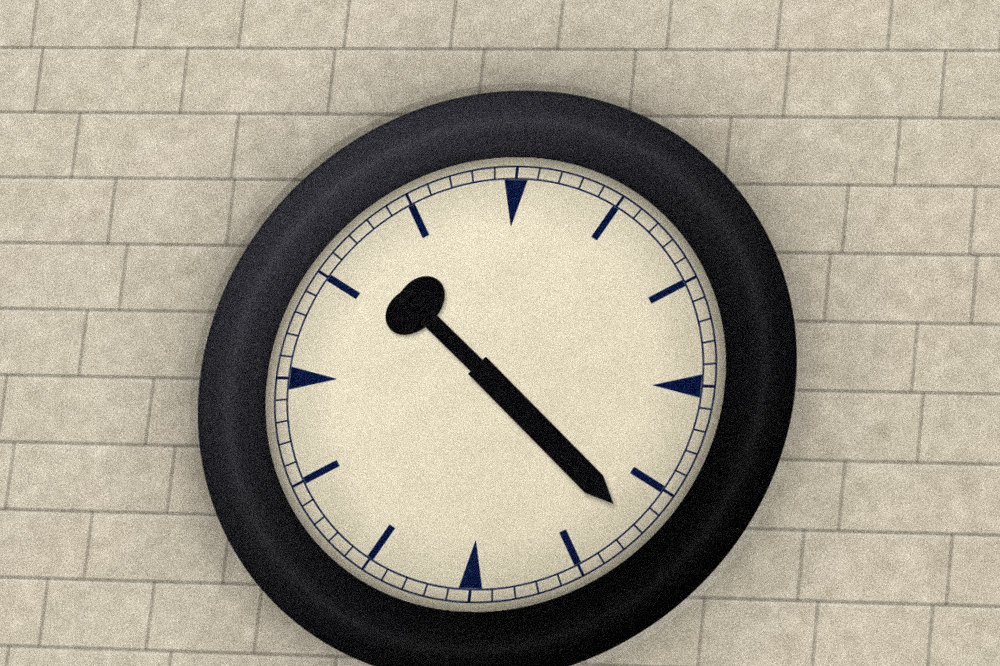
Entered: 10.22
